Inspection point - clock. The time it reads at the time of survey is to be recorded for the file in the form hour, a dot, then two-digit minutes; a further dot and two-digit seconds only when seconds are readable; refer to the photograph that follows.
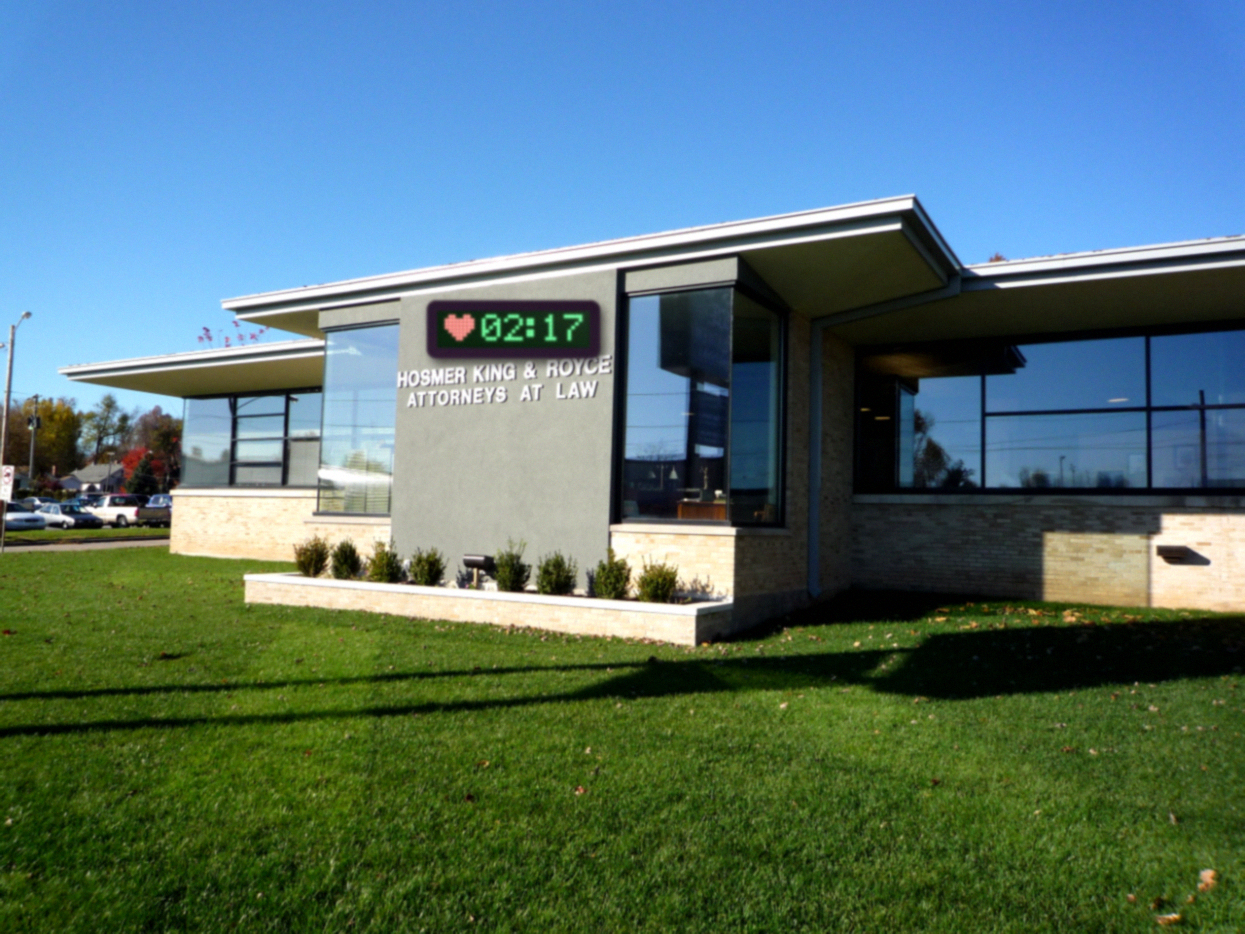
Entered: 2.17
